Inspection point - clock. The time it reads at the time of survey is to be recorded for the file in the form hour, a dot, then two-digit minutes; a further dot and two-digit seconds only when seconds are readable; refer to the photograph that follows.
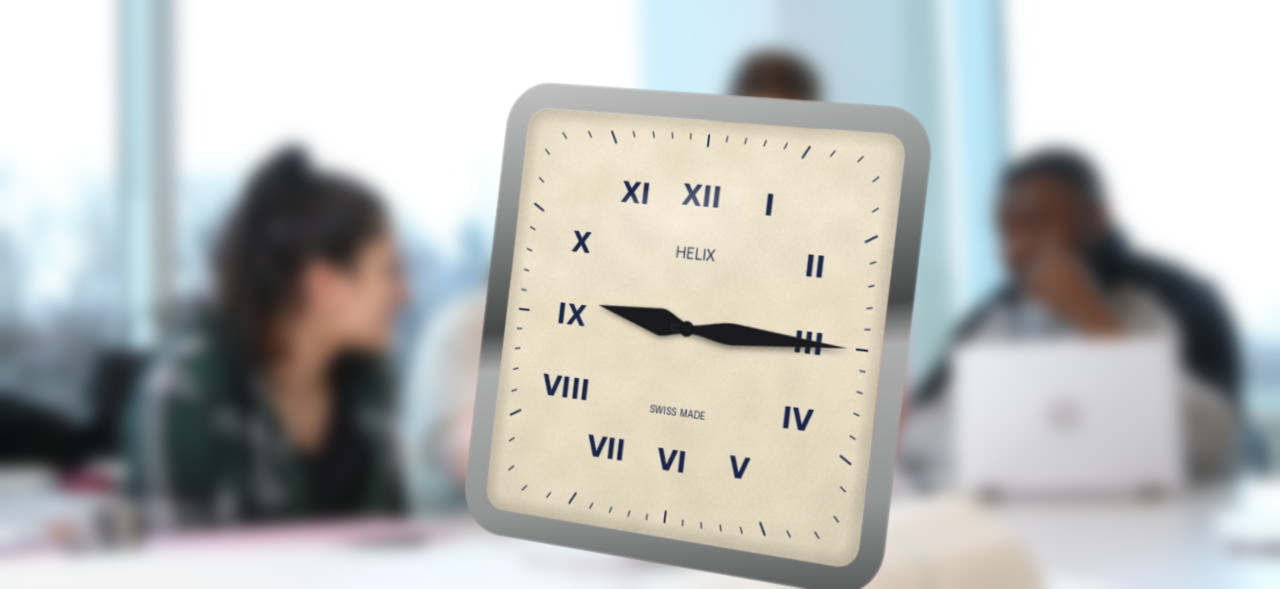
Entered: 9.15
